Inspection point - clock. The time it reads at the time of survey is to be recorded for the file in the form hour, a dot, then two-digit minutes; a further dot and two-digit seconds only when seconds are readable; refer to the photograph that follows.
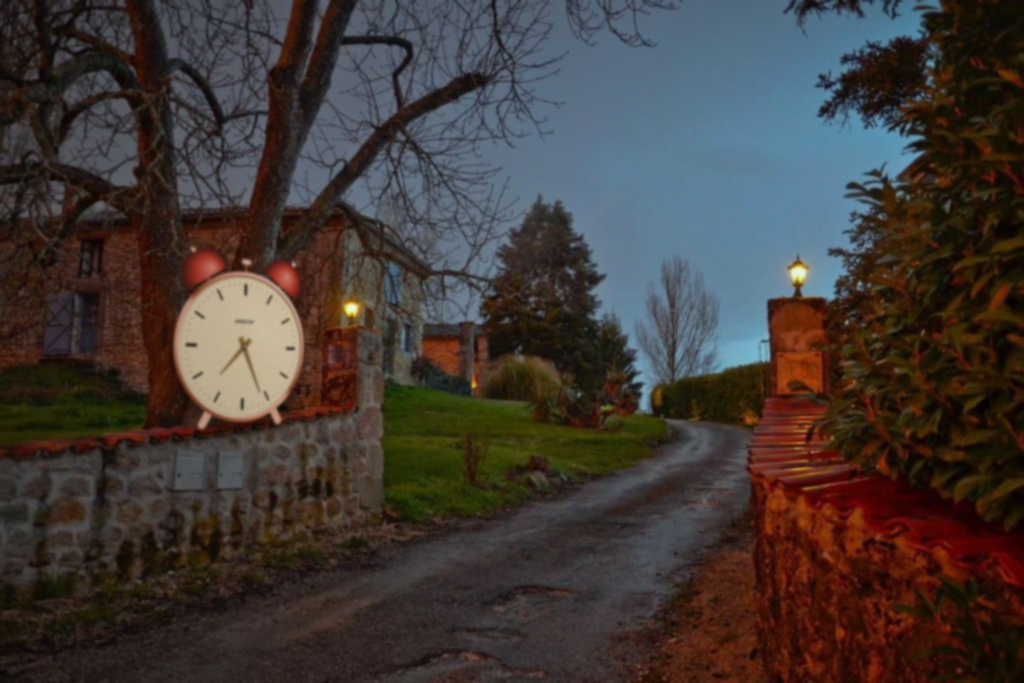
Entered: 7.26
